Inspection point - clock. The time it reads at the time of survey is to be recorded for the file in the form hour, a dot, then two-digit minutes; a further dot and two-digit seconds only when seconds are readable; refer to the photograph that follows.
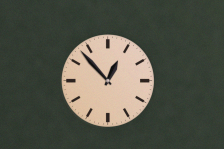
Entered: 12.53
